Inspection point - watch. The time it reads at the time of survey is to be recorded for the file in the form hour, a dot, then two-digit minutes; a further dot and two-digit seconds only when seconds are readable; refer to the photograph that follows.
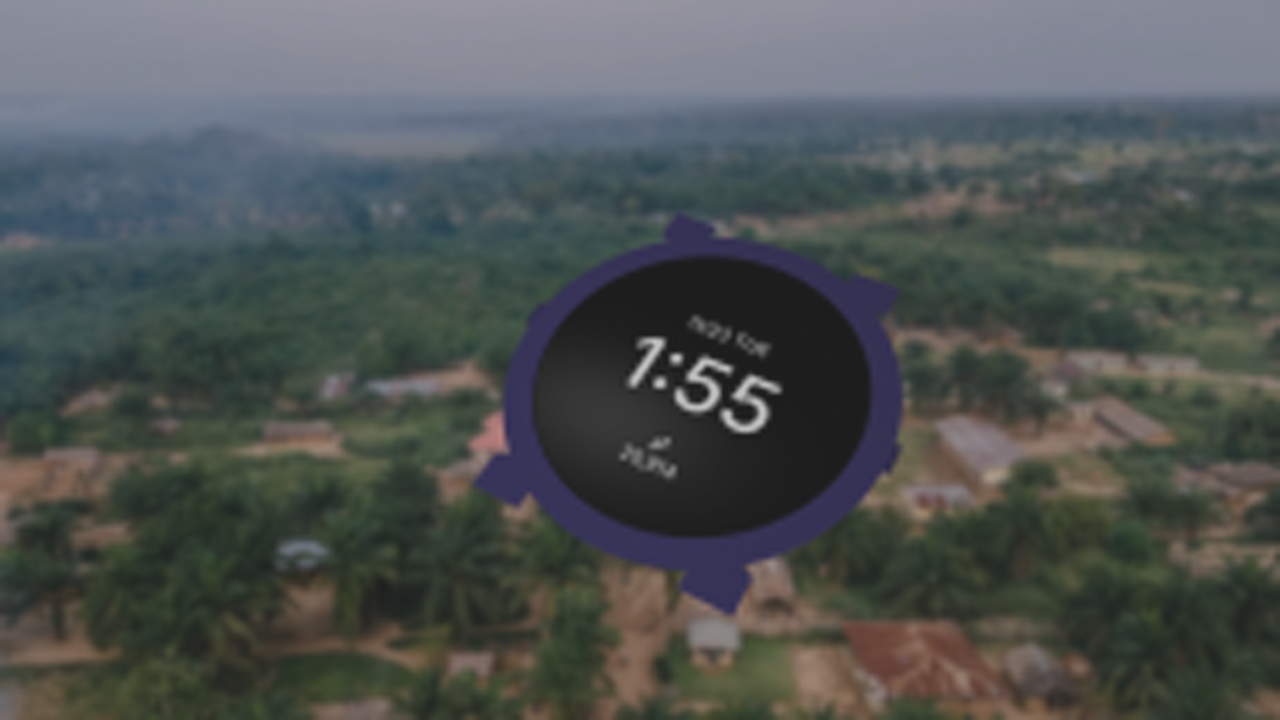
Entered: 1.55
